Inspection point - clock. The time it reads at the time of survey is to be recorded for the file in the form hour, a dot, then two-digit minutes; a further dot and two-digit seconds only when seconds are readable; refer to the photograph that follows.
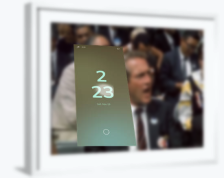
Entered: 2.23
